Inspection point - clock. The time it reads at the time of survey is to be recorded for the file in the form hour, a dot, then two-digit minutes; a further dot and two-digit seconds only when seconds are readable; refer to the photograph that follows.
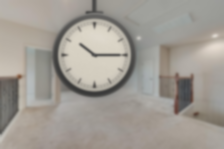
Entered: 10.15
